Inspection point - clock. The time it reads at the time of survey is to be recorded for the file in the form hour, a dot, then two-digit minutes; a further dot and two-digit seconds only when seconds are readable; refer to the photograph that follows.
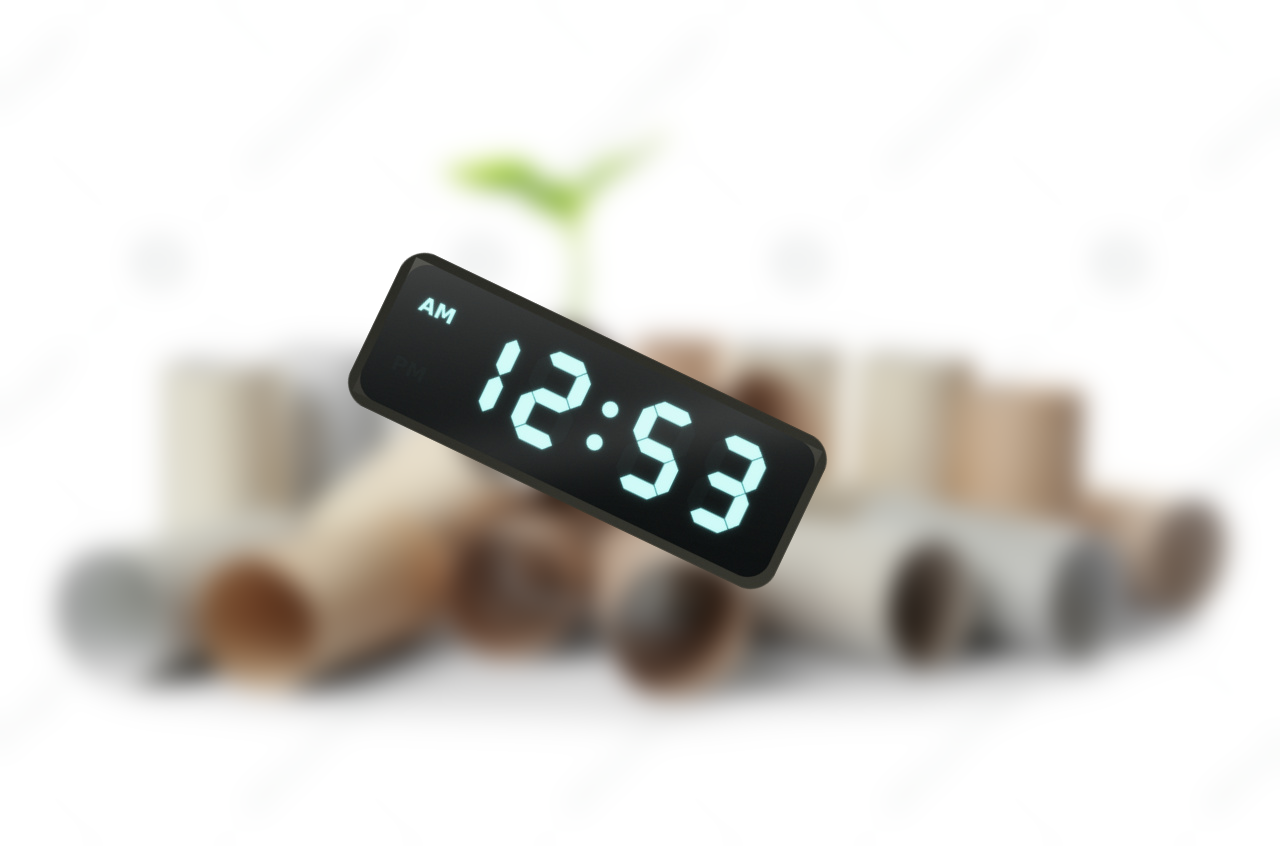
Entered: 12.53
